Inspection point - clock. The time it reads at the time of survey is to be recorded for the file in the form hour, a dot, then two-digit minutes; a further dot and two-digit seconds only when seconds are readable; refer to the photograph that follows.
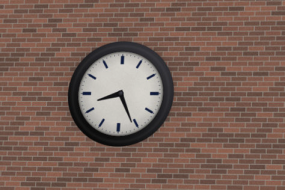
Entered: 8.26
